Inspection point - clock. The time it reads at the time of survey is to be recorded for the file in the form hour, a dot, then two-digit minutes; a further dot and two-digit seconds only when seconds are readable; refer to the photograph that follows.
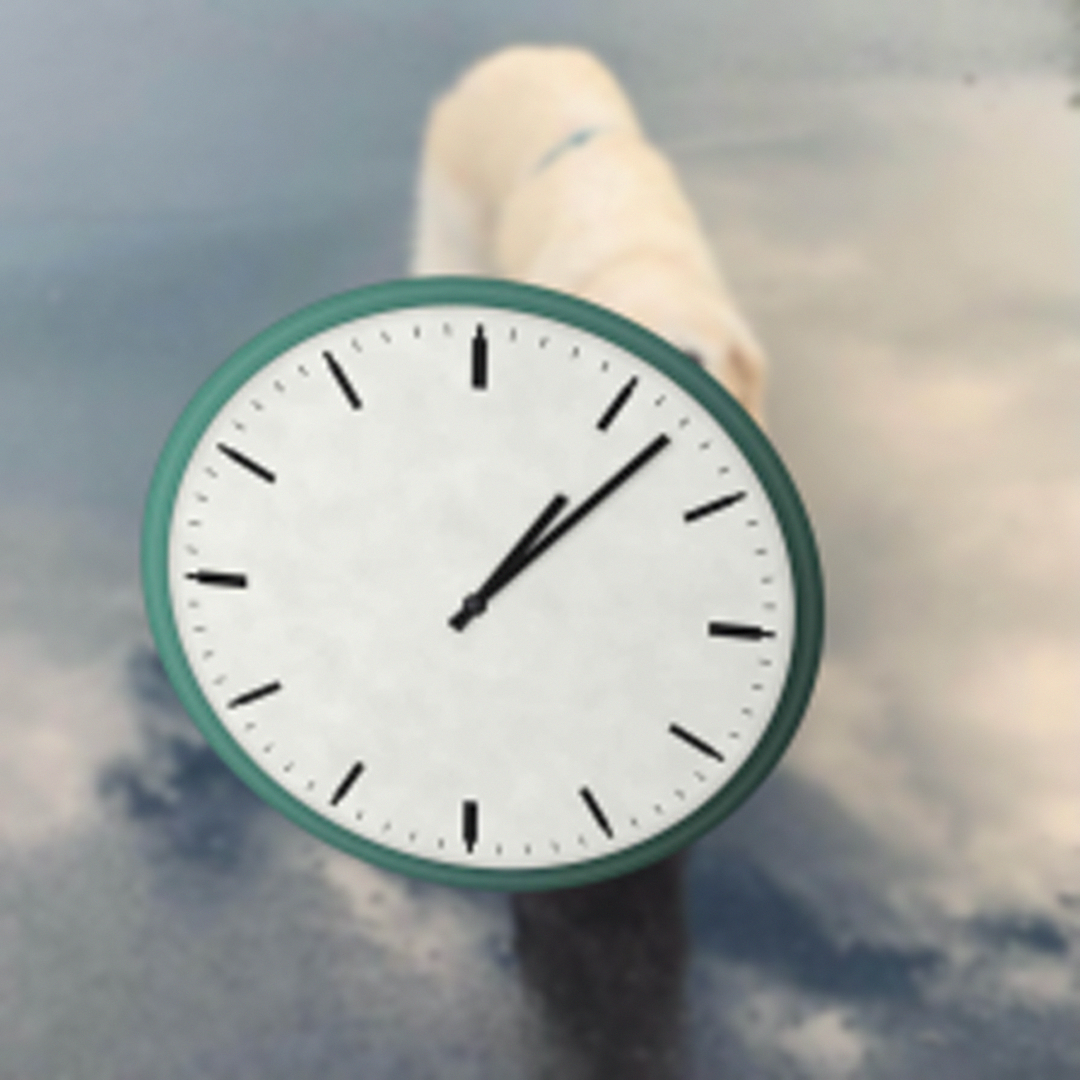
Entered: 1.07
